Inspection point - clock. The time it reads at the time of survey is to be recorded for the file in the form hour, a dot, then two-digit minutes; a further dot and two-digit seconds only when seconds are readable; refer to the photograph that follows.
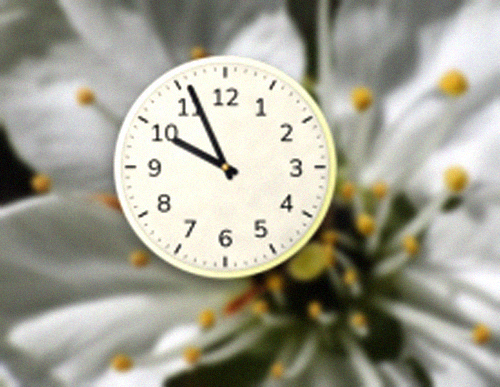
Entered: 9.56
